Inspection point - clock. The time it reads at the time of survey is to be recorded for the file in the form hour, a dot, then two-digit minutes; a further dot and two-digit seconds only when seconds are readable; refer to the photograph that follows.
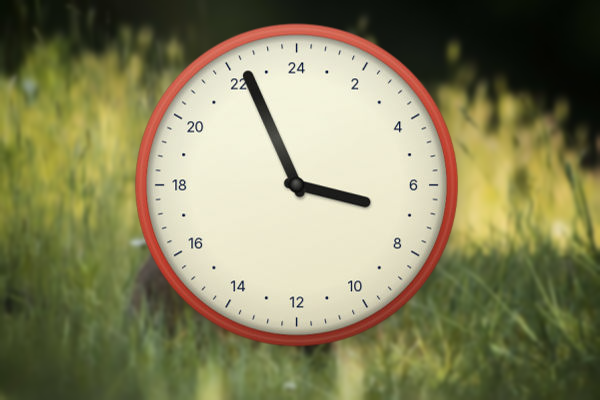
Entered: 6.56
